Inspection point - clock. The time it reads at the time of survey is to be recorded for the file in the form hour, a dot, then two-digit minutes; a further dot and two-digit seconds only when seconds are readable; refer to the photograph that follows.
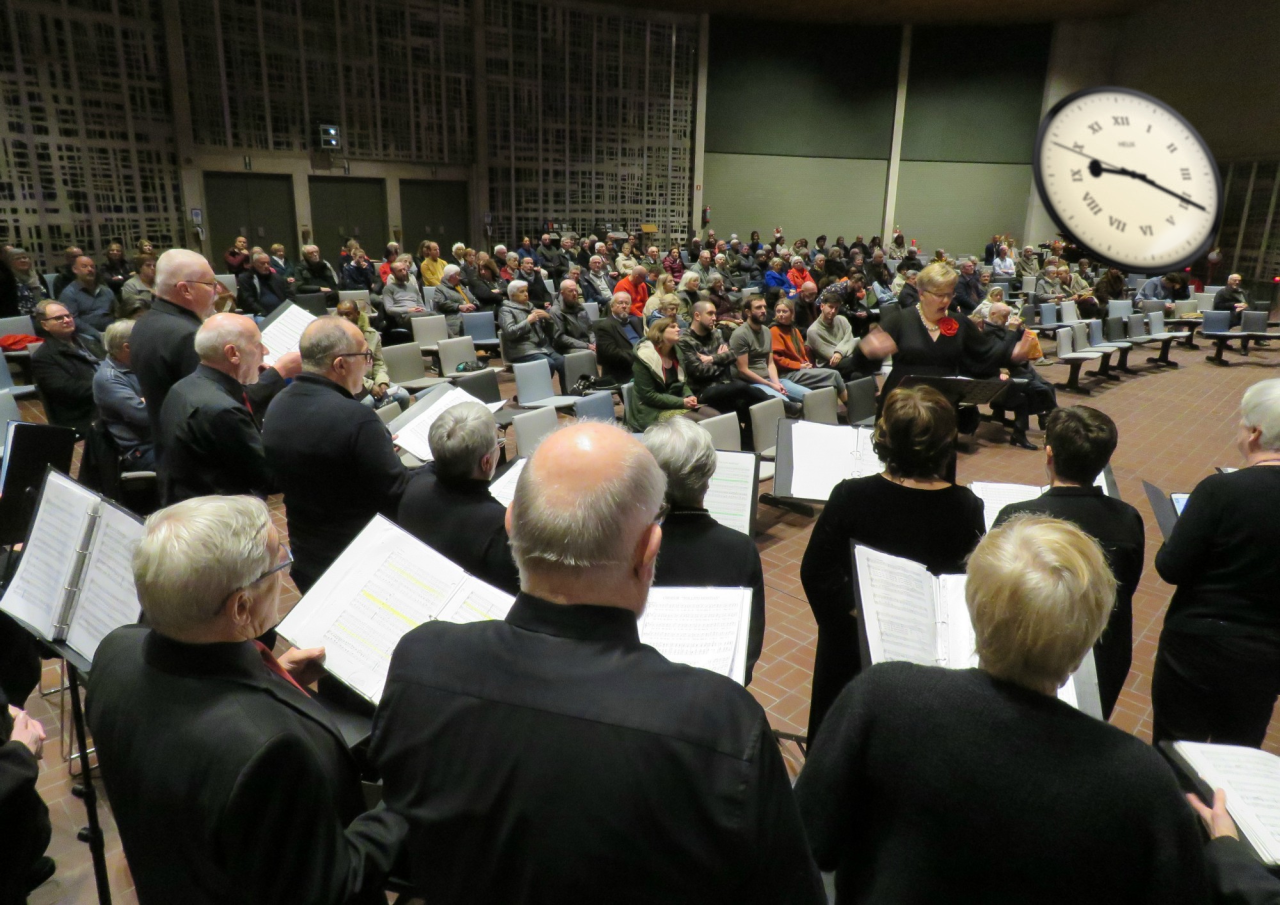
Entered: 9.19.49
